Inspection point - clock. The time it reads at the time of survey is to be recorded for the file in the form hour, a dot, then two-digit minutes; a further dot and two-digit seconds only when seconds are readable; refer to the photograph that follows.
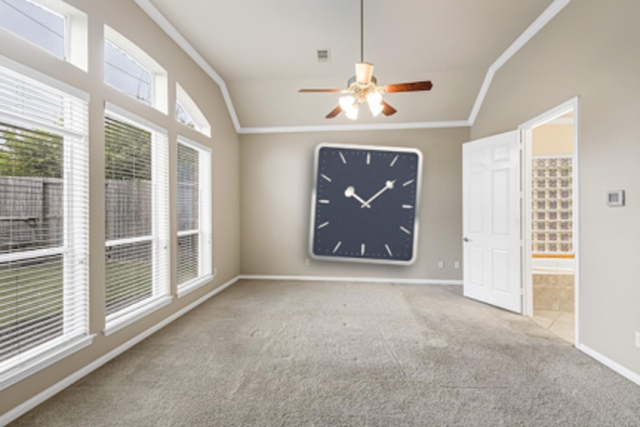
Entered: 10.08
